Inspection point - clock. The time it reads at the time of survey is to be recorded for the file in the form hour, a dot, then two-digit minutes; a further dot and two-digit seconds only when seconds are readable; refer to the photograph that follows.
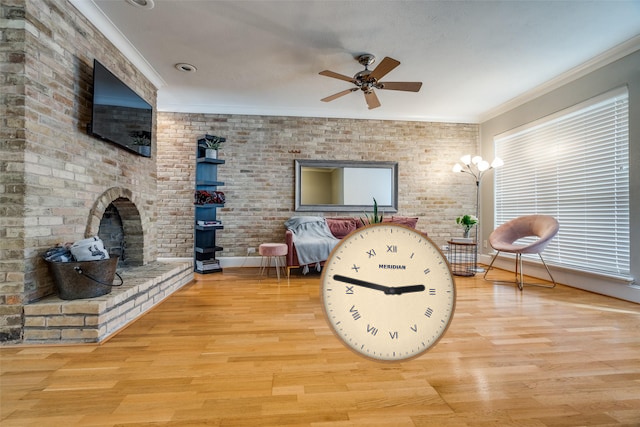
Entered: 2.47
